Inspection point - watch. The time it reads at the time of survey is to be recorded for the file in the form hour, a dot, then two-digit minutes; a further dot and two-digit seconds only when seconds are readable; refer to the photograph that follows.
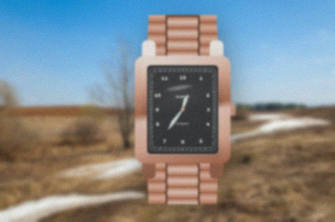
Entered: 12.36
